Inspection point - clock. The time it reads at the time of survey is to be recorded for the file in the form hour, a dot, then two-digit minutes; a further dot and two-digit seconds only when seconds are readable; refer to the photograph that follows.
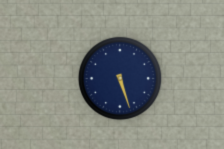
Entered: 5.27
